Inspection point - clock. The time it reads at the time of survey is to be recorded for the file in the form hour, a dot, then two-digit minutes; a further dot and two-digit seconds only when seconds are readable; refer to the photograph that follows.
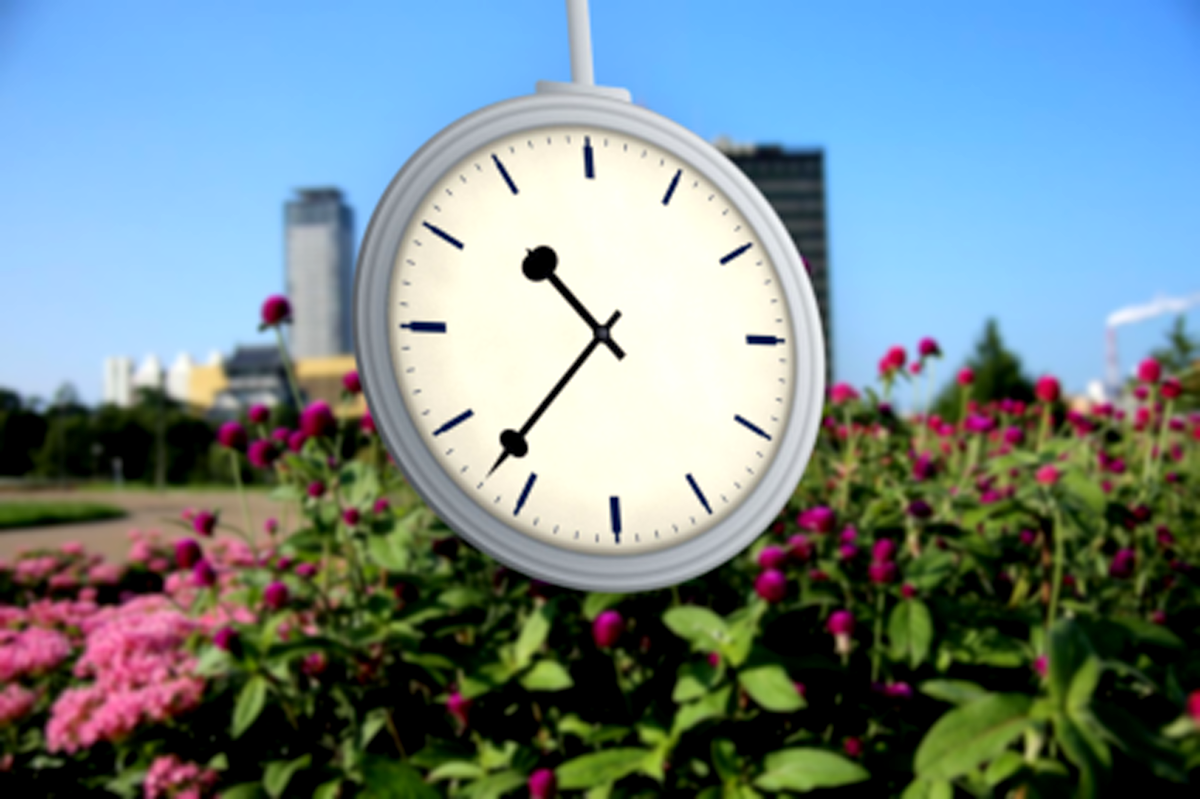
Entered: 10.37
